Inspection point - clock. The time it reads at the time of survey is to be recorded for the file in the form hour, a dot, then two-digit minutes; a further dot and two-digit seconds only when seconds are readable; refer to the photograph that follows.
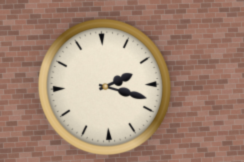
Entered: 2.18
